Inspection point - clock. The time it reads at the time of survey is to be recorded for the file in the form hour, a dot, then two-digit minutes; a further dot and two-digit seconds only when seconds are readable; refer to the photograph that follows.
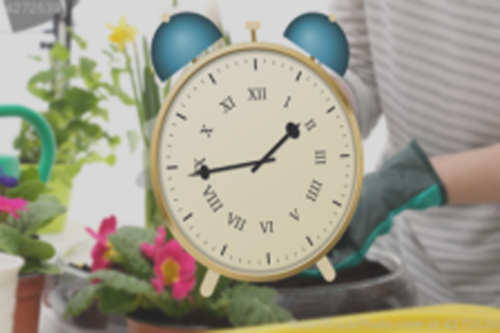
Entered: 1.44
